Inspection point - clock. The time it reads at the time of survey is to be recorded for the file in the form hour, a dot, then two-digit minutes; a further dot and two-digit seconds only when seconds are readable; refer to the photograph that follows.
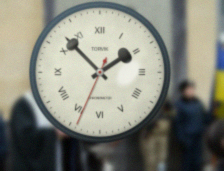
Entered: 1.52.34
